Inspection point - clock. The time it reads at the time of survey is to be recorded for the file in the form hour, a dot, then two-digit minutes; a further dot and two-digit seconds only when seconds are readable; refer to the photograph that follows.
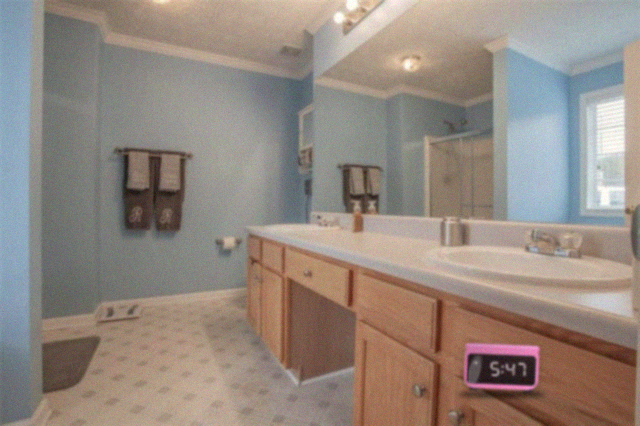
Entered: 5.47
